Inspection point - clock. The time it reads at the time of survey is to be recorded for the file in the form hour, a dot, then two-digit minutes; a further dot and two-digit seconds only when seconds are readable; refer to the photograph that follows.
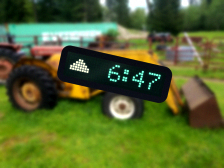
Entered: 6.47
